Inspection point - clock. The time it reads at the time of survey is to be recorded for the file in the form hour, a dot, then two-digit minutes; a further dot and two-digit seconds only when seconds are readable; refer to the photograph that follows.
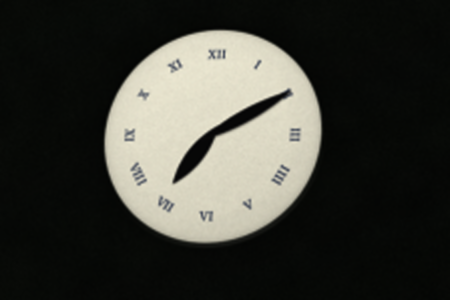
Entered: 7.10
